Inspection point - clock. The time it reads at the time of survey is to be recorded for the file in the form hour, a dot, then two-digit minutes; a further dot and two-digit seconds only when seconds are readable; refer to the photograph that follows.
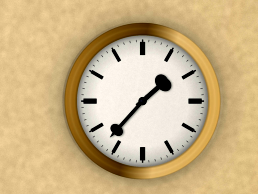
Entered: 1.37
